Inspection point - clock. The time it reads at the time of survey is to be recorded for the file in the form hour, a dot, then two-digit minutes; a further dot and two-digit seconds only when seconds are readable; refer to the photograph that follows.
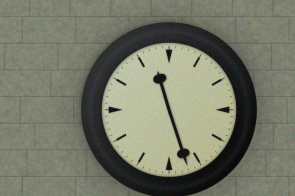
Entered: 11.27
